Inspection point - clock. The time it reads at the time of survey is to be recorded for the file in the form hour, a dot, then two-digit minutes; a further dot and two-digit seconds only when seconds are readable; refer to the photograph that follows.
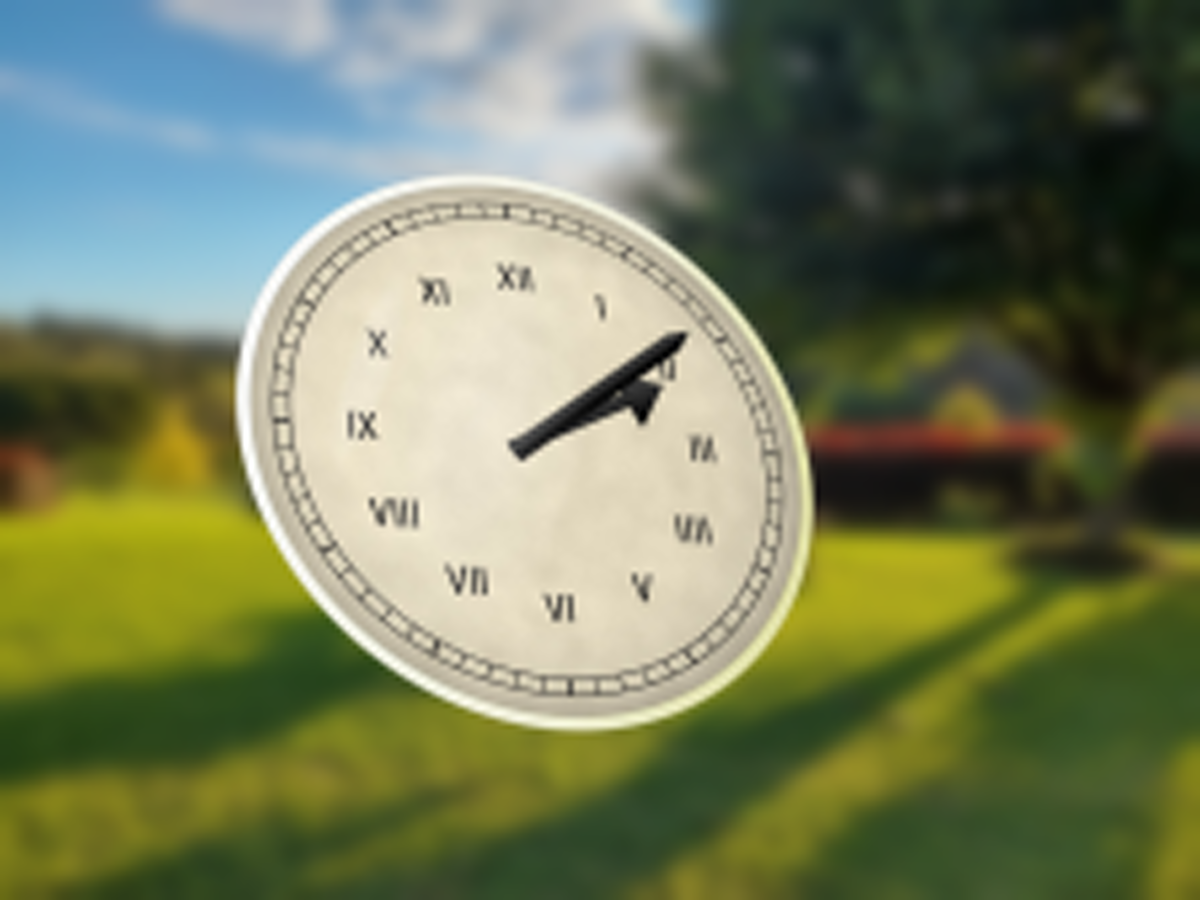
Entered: 2.09
